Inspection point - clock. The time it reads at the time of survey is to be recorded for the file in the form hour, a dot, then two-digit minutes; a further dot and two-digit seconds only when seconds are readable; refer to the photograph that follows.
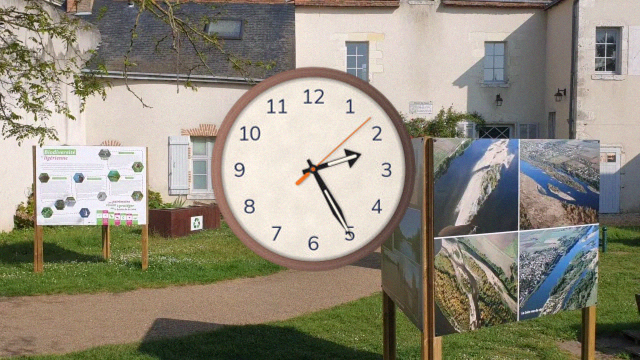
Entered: 2.25.08
